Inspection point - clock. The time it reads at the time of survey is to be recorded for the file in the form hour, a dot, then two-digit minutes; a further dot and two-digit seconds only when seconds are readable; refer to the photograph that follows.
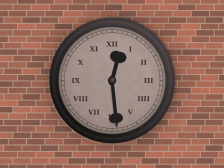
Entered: 12.29
